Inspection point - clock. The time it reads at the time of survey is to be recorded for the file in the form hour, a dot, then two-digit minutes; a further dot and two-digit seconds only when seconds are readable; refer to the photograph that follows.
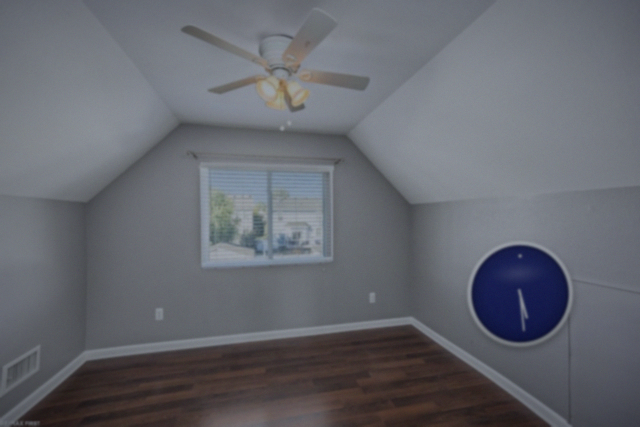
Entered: 5.29
